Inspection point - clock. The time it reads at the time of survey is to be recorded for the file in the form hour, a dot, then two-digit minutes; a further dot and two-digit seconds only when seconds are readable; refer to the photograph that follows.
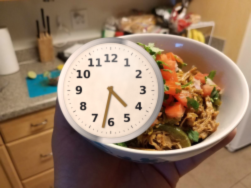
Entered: 4.32
